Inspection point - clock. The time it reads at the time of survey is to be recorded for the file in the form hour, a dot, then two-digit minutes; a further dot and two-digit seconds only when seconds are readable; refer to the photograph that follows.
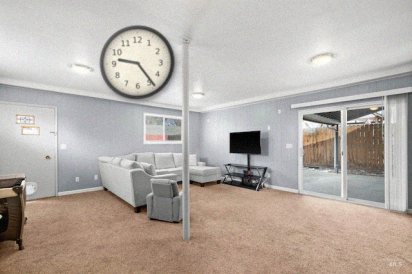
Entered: 9.24
